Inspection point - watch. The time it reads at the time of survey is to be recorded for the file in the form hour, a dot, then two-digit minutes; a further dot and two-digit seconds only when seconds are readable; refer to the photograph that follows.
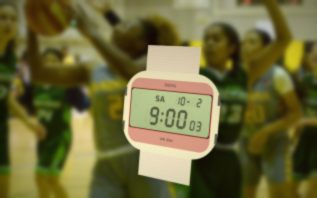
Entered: 9.00
